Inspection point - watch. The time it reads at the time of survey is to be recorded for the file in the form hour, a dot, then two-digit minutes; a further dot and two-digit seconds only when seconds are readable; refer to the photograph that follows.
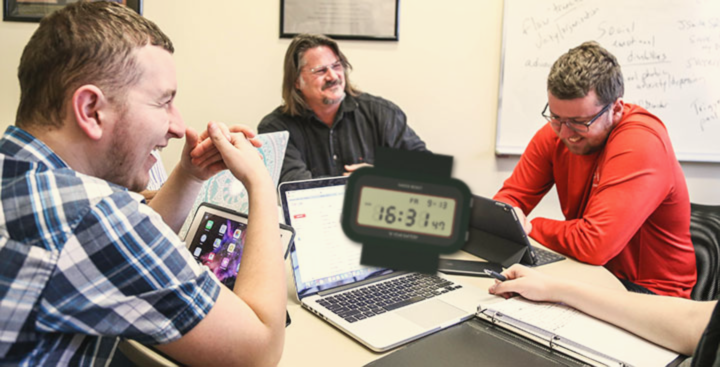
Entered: 16.31
